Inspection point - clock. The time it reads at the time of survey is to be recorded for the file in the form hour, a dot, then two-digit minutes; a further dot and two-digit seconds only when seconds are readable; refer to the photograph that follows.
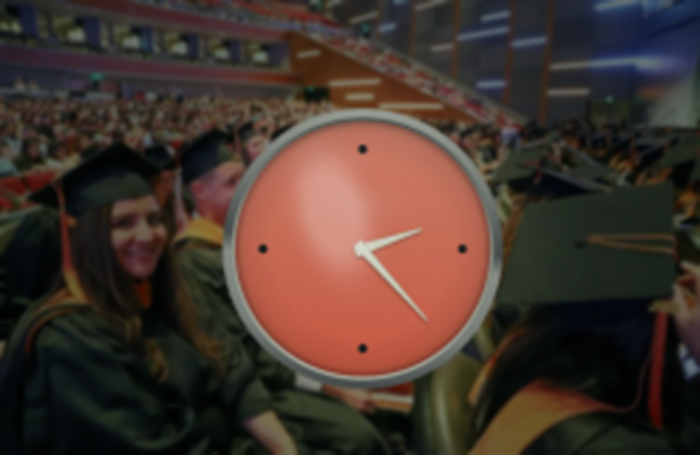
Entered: 2.23
